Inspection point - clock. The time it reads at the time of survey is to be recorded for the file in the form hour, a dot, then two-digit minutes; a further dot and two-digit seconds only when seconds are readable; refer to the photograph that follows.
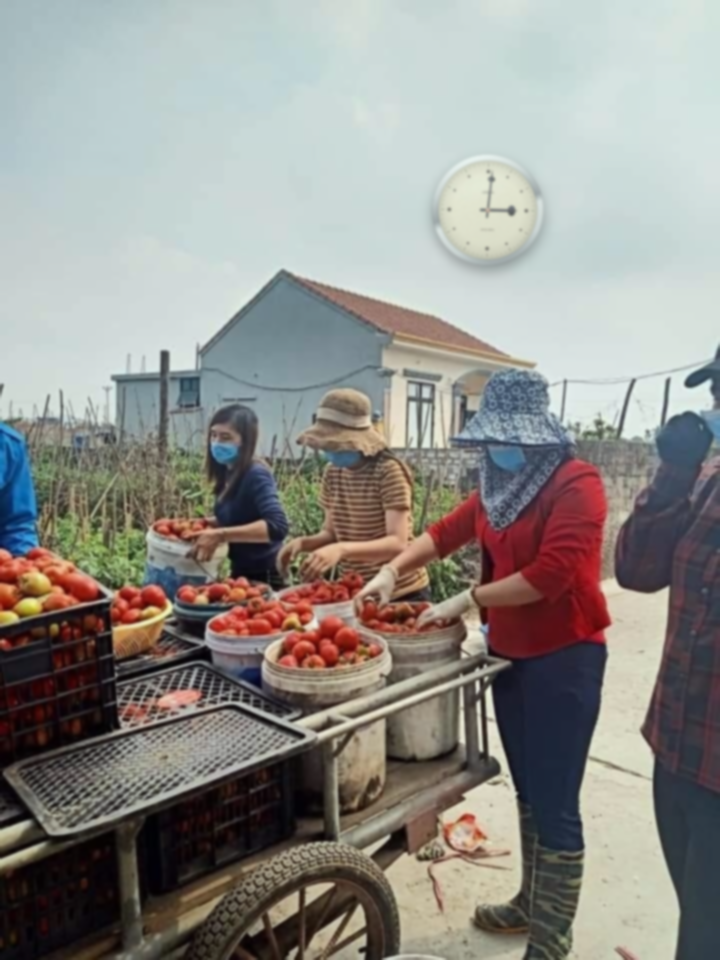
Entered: 3.01
